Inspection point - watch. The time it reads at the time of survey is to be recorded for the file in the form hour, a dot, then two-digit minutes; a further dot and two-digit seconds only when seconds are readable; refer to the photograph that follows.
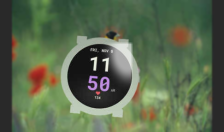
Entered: 11.50
